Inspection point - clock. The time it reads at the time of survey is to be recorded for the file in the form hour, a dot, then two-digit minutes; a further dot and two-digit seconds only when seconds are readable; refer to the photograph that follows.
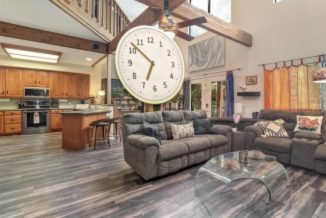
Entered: 6.52
